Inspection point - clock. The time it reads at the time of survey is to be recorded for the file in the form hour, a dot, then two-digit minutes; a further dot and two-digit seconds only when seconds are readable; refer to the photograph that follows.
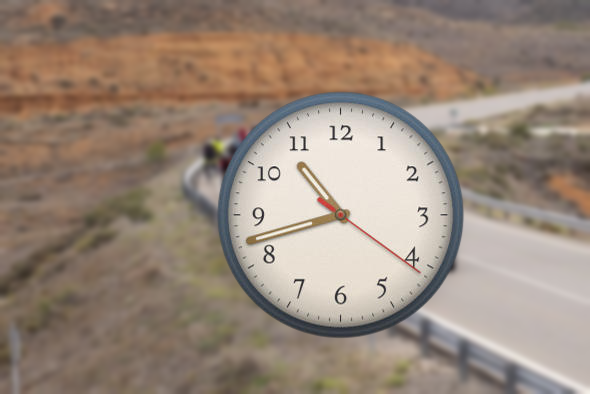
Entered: 10.42.21
